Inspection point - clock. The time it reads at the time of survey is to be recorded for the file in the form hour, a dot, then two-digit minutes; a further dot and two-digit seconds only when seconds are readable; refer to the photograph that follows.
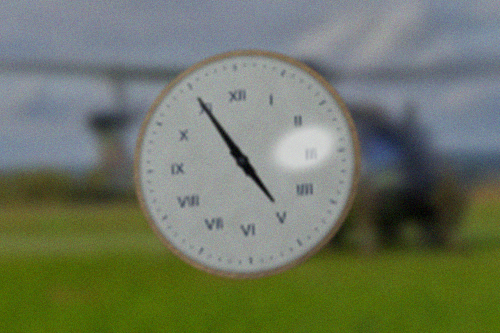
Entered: 4.55
